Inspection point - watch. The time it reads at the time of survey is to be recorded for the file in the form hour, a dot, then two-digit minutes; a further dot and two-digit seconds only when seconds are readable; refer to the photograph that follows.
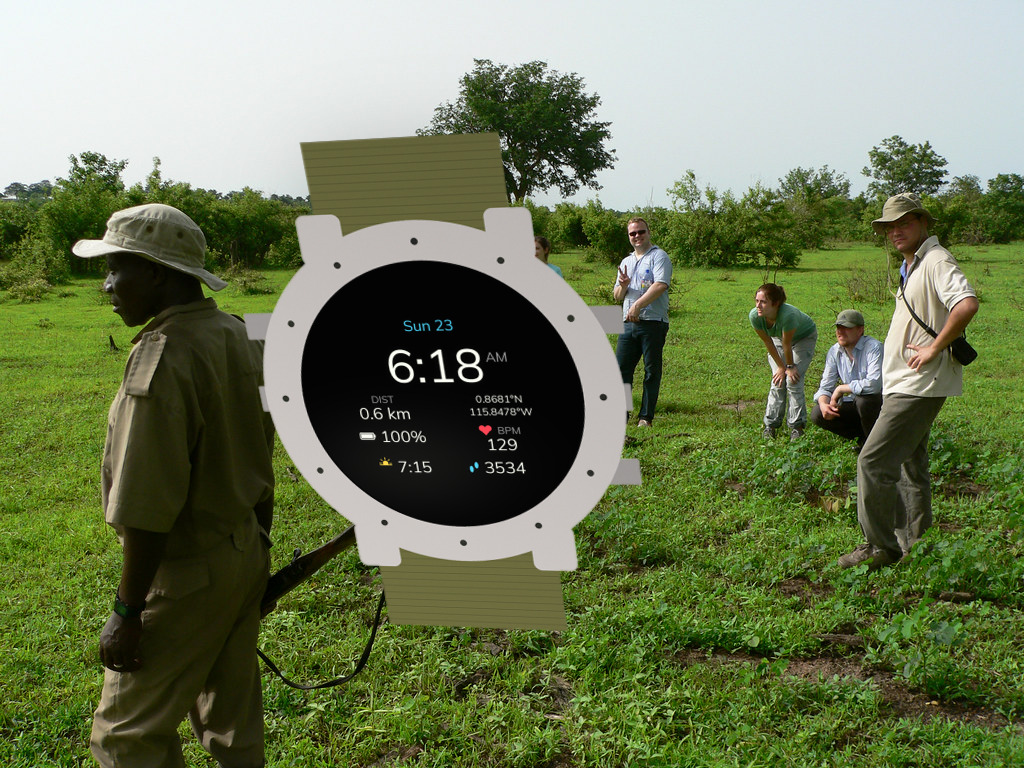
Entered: 6.18
